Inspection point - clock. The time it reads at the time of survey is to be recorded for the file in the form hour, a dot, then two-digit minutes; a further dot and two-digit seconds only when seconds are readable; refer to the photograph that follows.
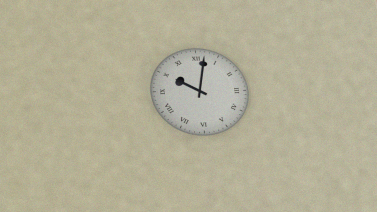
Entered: 10.02
